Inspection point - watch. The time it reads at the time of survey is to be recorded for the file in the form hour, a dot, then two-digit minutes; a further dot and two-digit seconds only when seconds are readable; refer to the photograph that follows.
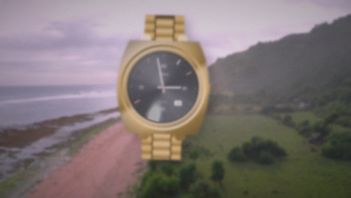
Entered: 2.58
